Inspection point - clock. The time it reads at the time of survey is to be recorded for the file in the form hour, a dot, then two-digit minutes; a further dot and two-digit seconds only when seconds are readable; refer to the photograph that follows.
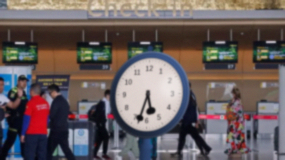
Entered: 5.33
